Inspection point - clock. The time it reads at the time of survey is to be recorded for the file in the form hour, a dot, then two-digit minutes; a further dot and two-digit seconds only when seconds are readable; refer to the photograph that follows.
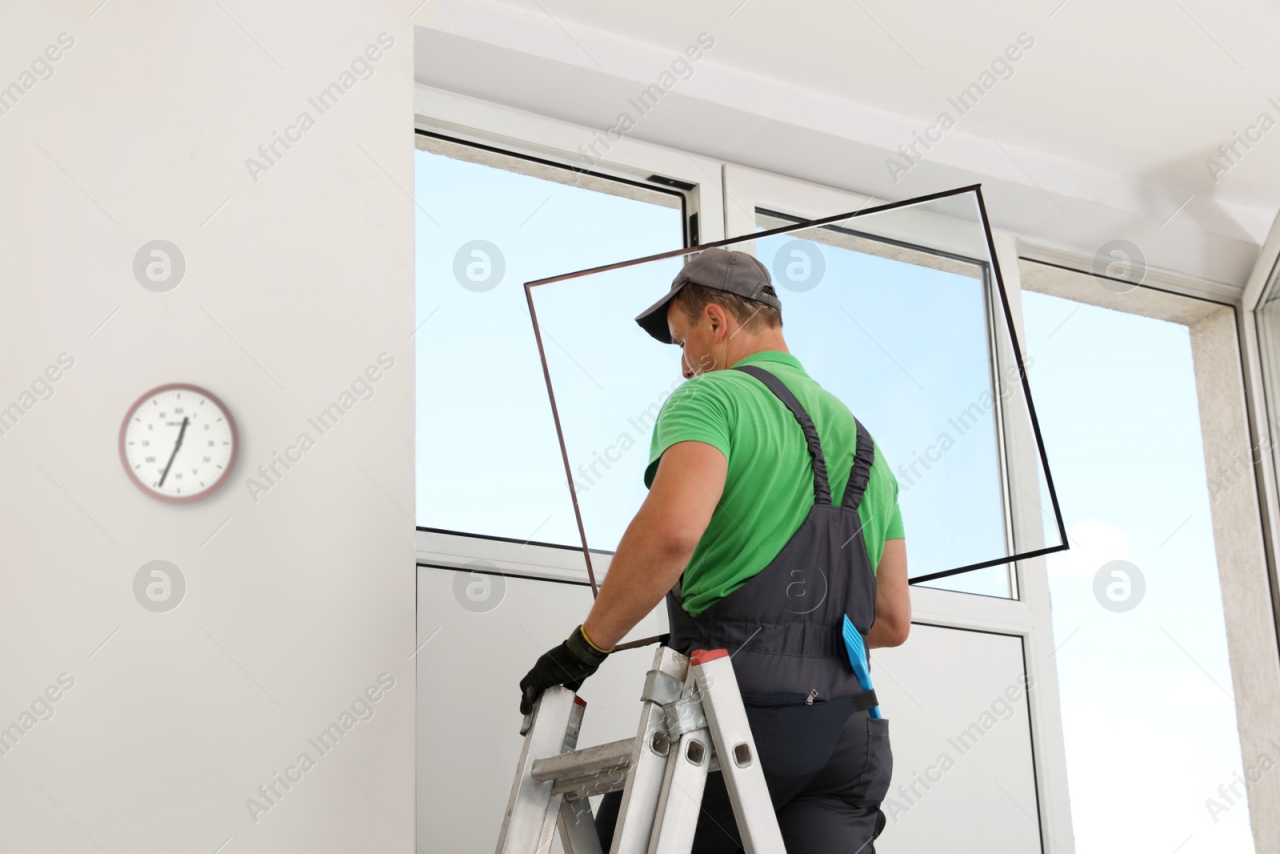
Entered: 12.34
